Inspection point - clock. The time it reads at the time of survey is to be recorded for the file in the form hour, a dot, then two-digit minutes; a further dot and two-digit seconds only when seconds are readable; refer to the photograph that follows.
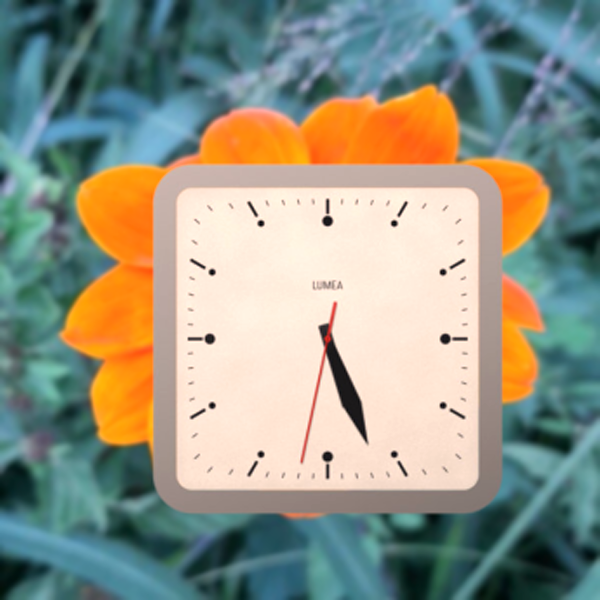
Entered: 5.26.32
